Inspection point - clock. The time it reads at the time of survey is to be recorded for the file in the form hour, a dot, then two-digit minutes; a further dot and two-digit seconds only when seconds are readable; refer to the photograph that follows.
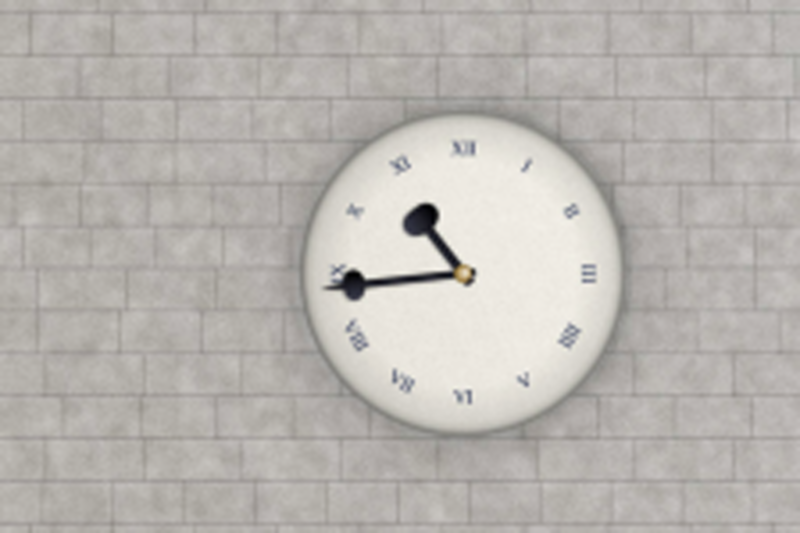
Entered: 10.44
